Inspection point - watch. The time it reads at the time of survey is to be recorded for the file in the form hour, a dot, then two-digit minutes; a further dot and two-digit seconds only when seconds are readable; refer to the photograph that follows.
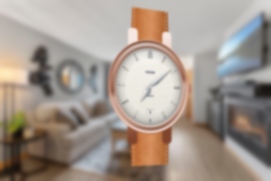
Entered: 7.09
